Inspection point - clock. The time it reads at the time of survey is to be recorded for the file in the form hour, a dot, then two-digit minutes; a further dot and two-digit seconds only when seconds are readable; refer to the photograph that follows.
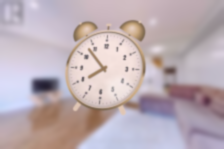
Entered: 7.53
